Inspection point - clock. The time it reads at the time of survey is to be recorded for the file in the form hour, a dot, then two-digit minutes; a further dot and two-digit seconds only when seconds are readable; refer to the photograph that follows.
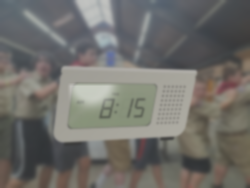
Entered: 8.15
